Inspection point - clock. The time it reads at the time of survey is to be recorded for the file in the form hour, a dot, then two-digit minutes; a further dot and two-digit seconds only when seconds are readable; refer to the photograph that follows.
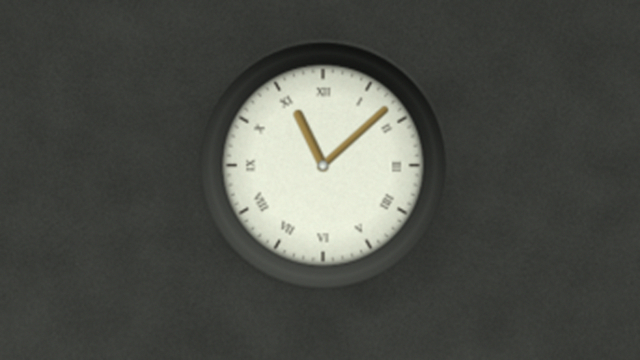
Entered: 11.08
